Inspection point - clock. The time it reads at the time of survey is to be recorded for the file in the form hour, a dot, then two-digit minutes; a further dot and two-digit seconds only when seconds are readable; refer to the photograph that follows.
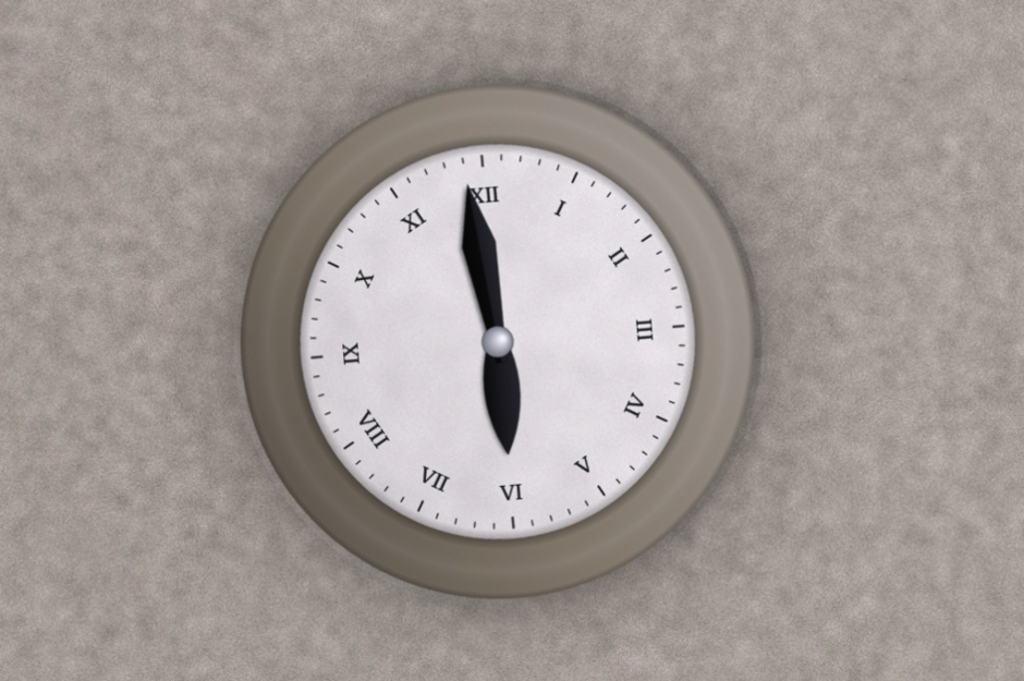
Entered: 5.59
